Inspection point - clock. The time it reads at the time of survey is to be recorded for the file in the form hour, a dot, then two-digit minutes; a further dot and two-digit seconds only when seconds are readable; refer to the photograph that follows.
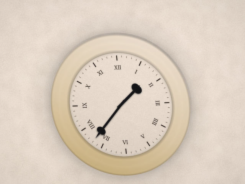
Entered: 1.37
